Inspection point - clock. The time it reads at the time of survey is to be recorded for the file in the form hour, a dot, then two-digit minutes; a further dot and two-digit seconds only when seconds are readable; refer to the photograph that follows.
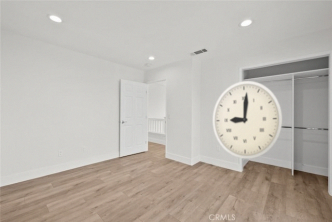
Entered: 9.01
